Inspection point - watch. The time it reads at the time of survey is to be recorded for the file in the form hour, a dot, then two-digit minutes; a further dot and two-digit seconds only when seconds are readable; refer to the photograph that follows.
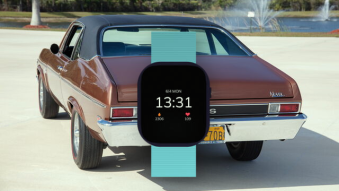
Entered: 13.31
